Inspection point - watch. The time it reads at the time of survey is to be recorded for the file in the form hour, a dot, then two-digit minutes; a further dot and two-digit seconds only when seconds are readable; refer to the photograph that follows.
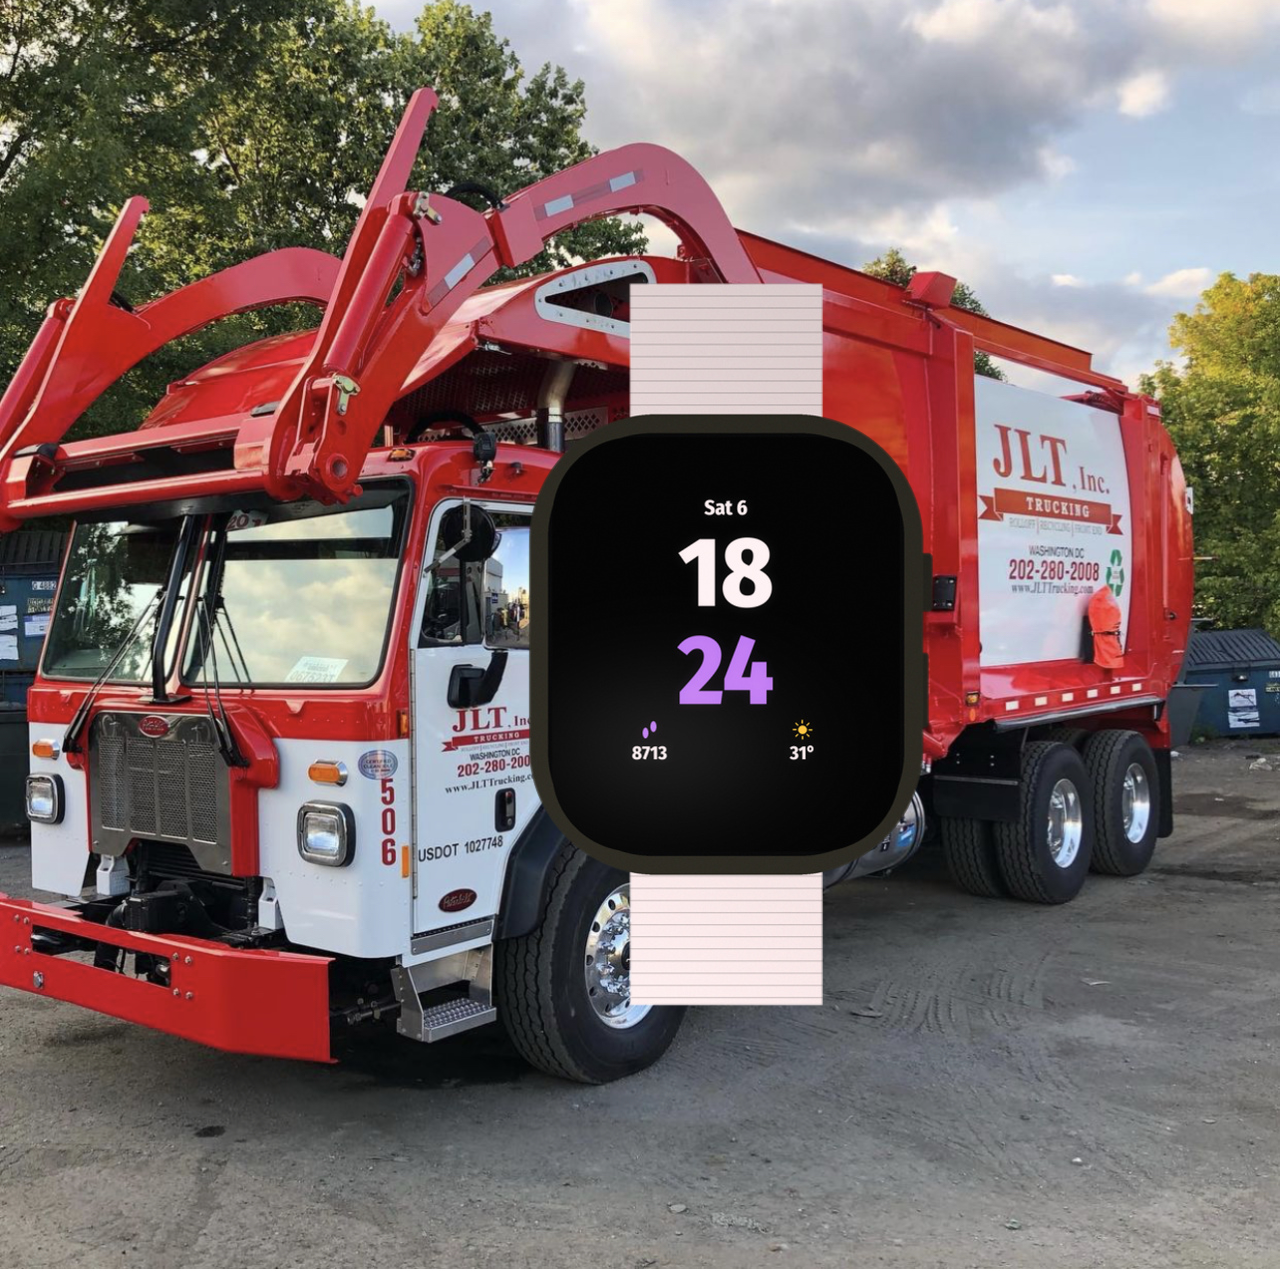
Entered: 18.24
